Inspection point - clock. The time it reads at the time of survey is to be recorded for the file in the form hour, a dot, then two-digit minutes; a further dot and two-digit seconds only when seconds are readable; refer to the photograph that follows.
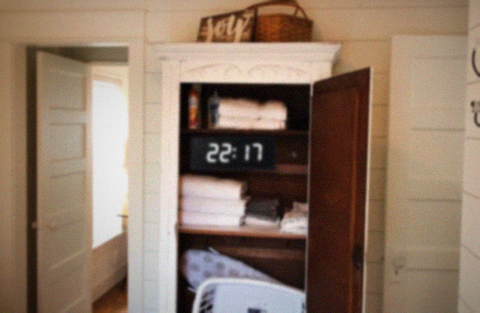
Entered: 22.17
